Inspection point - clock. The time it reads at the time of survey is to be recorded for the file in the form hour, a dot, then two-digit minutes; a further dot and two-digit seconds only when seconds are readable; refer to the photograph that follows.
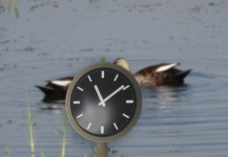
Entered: 11.09
